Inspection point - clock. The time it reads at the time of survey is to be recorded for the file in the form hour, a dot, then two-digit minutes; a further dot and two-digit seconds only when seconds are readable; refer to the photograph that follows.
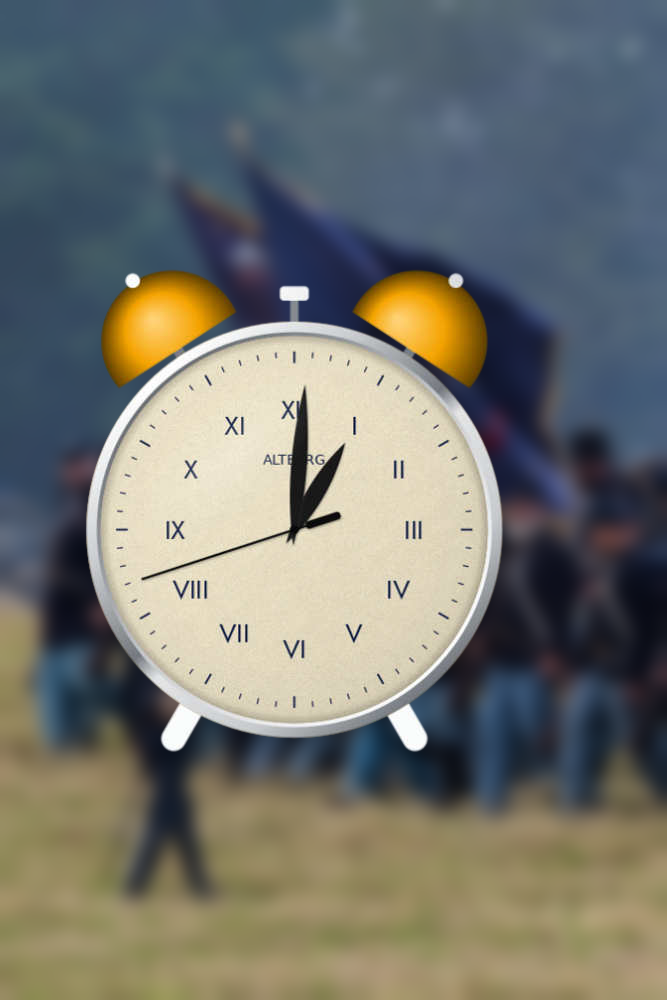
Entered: 1.00.42
